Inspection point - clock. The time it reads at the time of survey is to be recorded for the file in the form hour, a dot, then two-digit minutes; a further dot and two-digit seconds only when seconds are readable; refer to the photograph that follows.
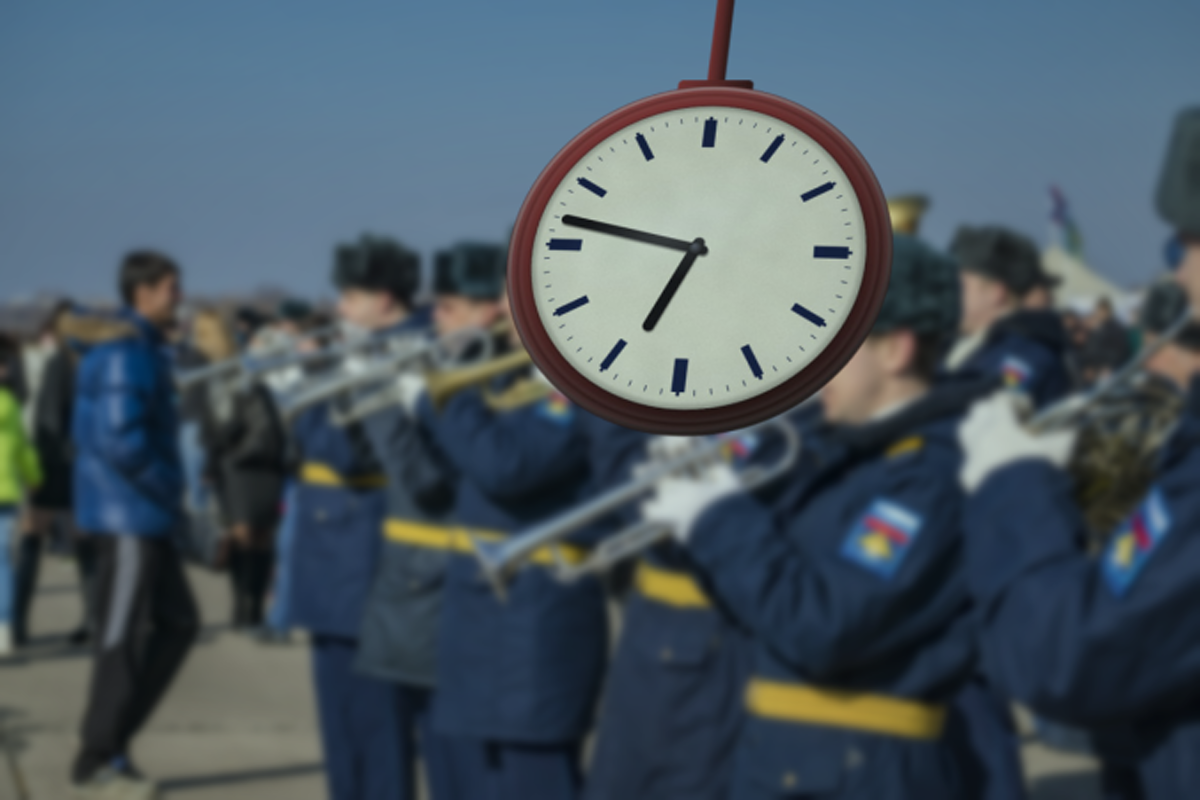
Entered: 6.47
